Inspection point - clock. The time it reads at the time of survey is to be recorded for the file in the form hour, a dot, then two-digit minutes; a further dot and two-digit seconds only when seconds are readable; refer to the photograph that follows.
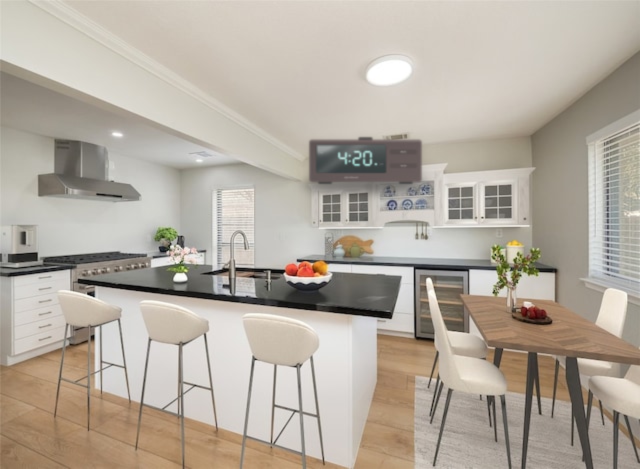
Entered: 4.20
